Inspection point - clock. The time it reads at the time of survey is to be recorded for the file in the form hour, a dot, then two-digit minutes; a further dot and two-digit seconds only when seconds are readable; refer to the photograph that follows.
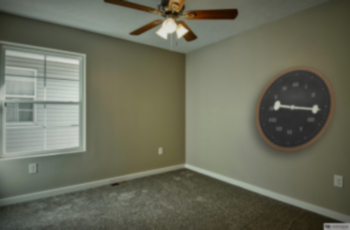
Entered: 9.16
